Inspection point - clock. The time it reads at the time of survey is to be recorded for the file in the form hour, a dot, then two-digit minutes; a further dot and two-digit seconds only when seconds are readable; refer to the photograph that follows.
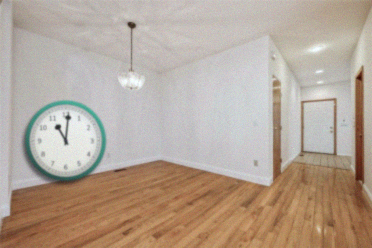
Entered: 11.01
